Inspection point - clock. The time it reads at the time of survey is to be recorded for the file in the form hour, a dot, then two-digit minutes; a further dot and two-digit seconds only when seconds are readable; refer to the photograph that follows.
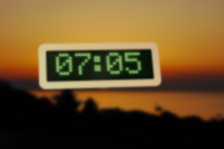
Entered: 7.05
